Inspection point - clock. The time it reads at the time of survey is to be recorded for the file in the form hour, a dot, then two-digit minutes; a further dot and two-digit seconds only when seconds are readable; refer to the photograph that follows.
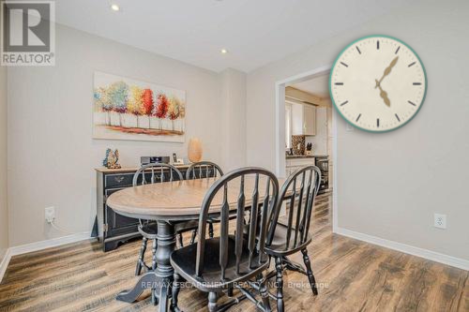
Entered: 5.06
